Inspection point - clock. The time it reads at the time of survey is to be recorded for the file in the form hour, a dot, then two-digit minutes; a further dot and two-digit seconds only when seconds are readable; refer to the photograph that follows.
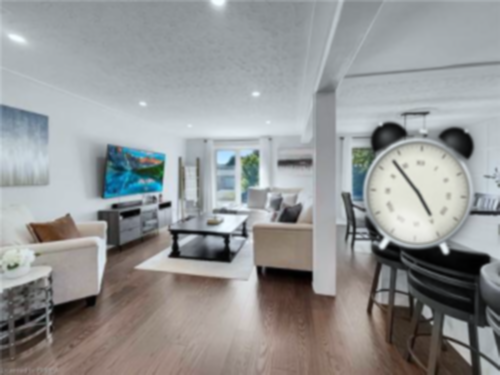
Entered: 4.53
